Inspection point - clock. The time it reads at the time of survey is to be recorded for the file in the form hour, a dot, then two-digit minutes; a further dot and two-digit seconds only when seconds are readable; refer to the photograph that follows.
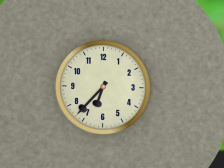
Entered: 6.37
